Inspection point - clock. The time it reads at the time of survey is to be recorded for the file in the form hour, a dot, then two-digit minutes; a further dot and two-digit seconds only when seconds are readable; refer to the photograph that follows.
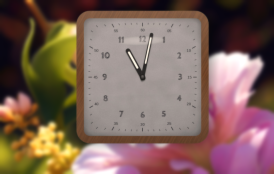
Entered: 11.02
